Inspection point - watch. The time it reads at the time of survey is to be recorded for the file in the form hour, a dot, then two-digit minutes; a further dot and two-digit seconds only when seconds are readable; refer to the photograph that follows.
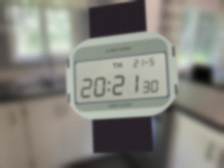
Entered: 20.21
